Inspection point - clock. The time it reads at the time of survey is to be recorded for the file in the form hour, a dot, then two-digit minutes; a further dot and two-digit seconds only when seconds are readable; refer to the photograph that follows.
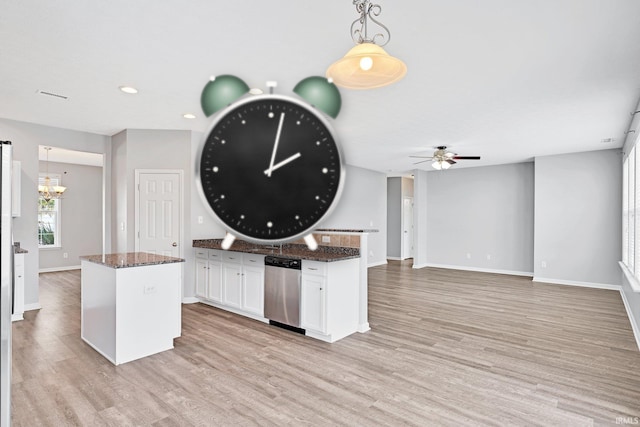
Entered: 2.02
